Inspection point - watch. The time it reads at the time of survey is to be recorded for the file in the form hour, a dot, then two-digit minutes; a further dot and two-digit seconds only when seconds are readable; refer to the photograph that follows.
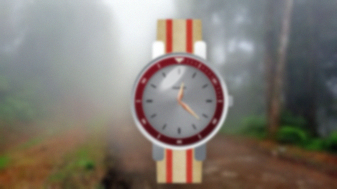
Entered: 12.22
